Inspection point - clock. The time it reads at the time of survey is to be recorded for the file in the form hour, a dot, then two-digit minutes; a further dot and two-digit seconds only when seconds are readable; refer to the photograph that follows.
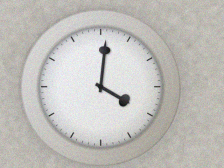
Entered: 4.01
